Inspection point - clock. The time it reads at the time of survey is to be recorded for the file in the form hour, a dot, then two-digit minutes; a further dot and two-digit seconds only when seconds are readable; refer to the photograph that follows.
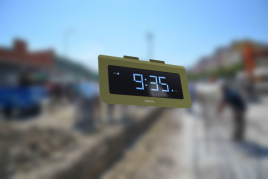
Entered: 9.35
